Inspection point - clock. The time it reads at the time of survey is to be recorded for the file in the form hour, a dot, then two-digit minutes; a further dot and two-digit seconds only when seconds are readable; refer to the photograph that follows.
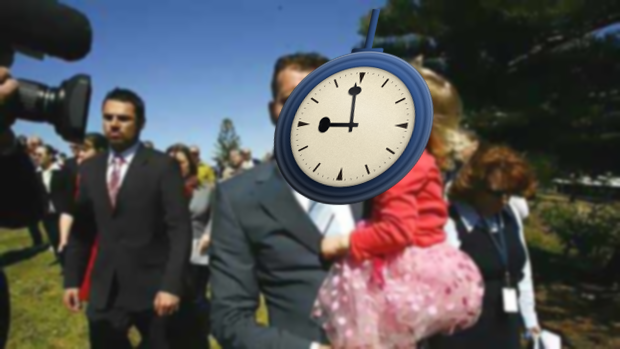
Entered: 8.59
